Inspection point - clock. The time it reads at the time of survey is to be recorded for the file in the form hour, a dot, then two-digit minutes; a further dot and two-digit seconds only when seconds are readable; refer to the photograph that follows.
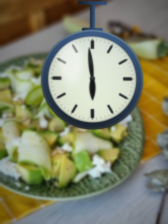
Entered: 5.59
